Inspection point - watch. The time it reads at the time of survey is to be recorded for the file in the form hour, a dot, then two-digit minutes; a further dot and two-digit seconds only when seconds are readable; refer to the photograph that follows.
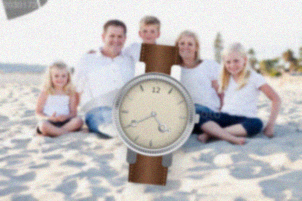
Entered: 4.40
